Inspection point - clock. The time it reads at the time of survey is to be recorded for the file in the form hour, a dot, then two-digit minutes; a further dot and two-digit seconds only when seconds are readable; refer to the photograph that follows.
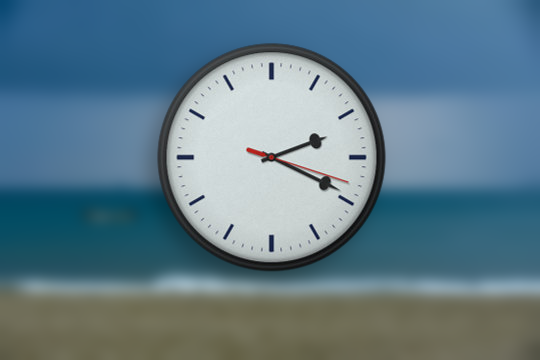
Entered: 2.19.18
